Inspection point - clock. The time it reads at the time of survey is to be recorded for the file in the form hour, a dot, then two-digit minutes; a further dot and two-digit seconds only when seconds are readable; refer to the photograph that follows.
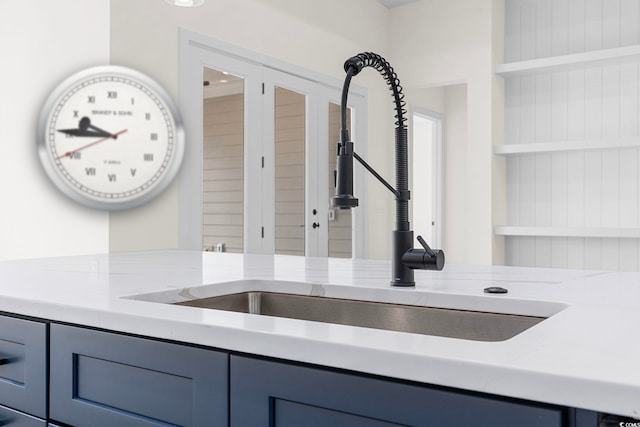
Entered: 9.45.41
